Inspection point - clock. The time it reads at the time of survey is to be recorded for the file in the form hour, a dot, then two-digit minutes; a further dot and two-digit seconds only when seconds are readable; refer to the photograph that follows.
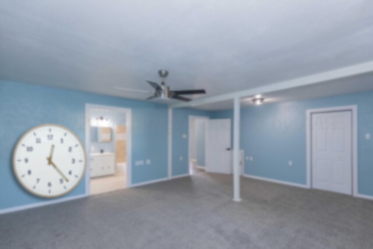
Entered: 12.23
